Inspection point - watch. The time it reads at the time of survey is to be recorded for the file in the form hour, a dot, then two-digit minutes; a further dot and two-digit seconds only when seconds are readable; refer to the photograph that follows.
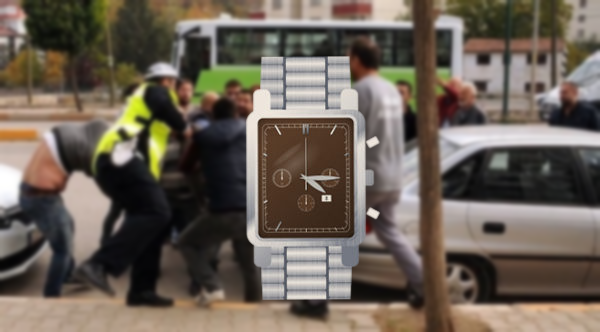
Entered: 4.15
